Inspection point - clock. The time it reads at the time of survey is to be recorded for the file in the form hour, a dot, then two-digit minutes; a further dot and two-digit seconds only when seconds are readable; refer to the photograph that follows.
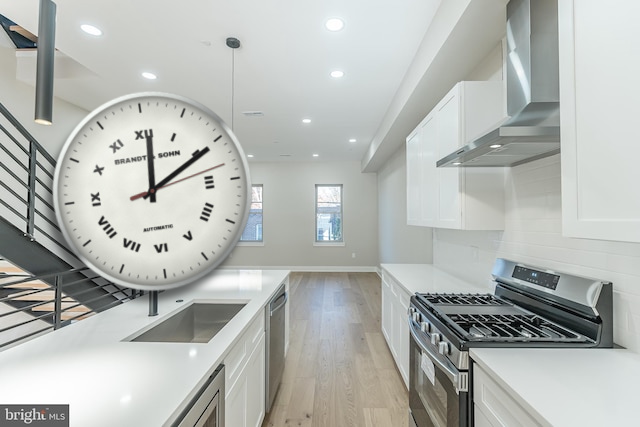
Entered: 12.10.13
